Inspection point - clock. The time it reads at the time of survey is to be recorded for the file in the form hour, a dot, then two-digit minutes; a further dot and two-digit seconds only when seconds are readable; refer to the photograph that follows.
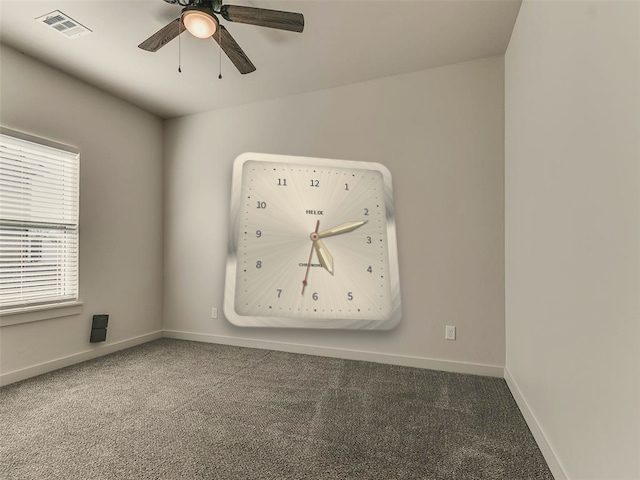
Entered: 5.11.32
